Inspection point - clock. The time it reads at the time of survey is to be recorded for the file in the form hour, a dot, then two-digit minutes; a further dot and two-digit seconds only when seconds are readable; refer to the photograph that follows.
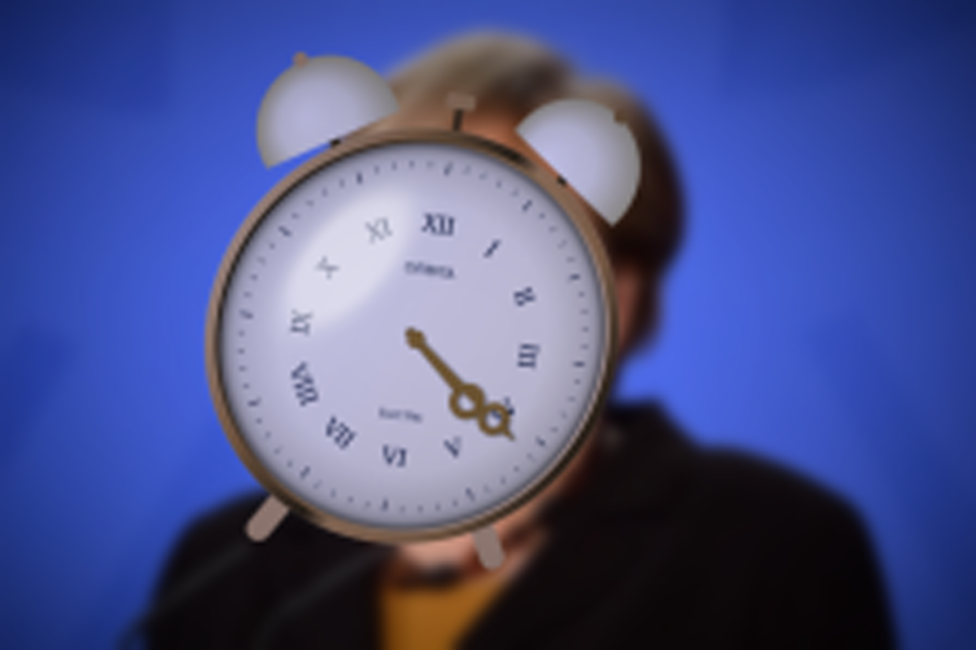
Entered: 4.21
